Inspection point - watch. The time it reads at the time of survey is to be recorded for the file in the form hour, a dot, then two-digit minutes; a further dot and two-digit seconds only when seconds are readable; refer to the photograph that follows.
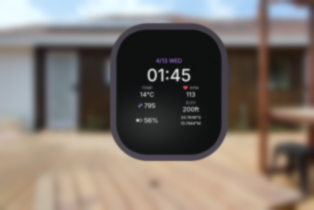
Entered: 1.45
